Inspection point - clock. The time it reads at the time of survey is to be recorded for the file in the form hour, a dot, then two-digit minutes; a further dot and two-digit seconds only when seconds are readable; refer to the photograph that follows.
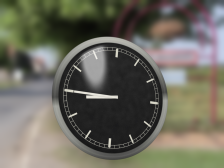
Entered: 8.45
